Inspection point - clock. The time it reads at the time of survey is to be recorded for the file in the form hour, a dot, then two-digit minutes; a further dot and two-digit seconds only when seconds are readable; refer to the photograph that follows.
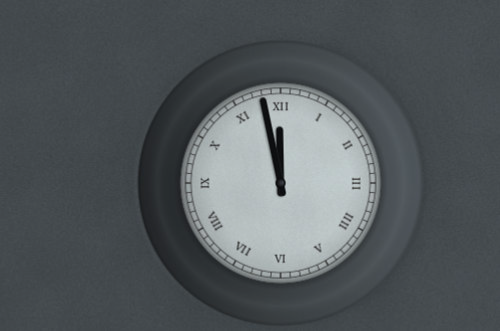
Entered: 11.58
